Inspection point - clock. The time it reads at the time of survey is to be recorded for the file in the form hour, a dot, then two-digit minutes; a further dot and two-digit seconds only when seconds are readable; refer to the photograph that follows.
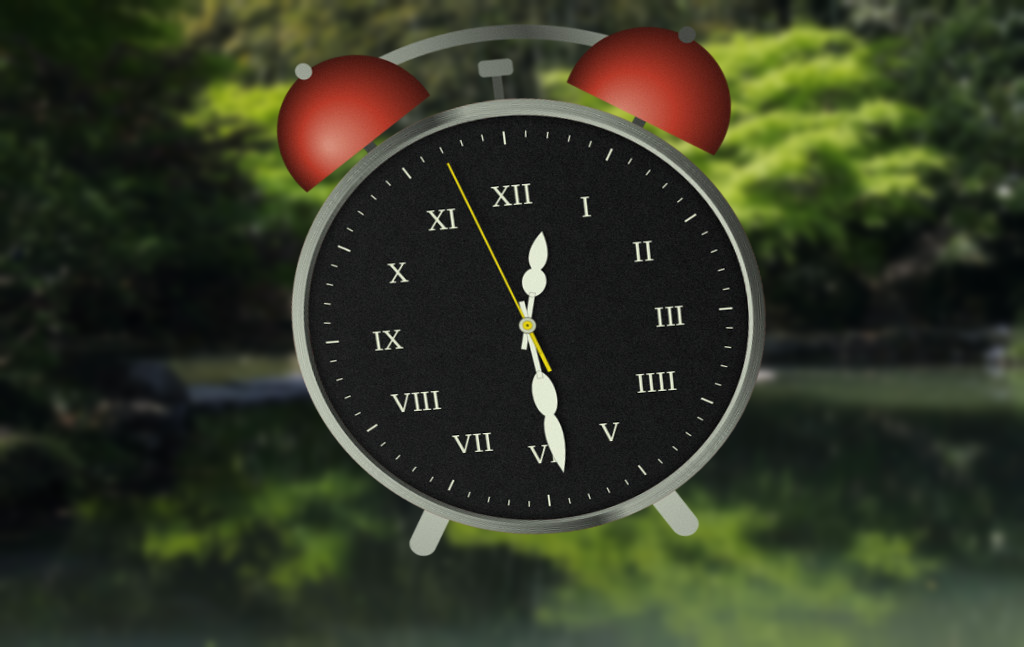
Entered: 12.28.57
